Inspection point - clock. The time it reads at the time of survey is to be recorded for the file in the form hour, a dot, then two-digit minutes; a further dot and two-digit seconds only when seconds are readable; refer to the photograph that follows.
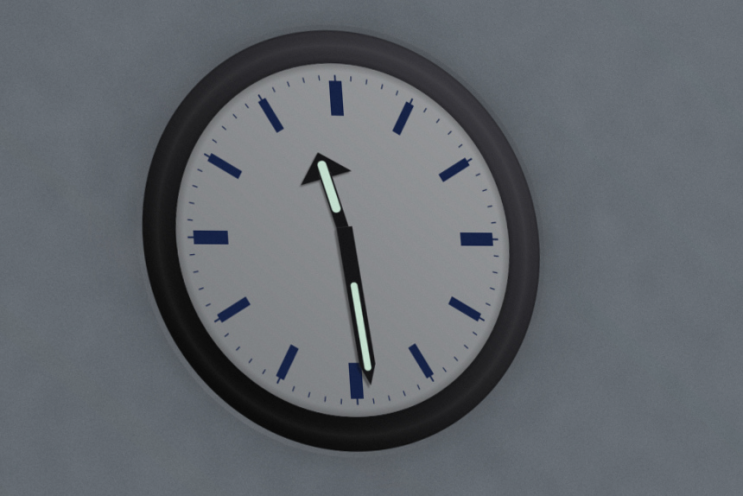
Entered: 11.29
